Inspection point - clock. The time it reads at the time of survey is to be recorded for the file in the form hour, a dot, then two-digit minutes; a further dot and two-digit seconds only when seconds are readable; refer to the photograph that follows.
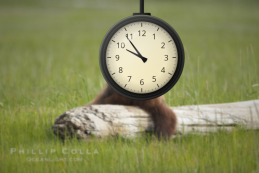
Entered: 9.54
